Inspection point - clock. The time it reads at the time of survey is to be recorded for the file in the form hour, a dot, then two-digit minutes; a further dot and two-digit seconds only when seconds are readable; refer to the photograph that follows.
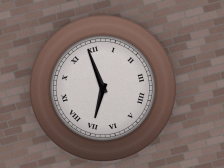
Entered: 6.59
